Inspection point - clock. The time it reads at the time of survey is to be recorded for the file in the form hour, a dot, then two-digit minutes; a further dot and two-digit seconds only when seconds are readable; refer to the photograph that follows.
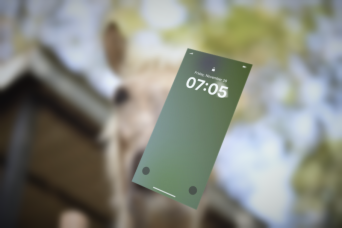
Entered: 7.05
